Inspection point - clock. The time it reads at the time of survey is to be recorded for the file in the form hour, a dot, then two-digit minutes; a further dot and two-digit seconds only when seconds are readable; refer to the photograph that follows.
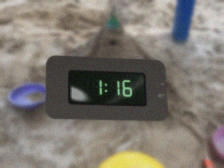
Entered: 1.16
